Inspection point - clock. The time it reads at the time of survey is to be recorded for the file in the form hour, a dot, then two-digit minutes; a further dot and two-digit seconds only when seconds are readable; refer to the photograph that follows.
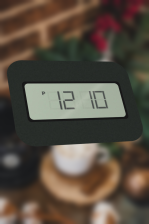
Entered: 12.10
